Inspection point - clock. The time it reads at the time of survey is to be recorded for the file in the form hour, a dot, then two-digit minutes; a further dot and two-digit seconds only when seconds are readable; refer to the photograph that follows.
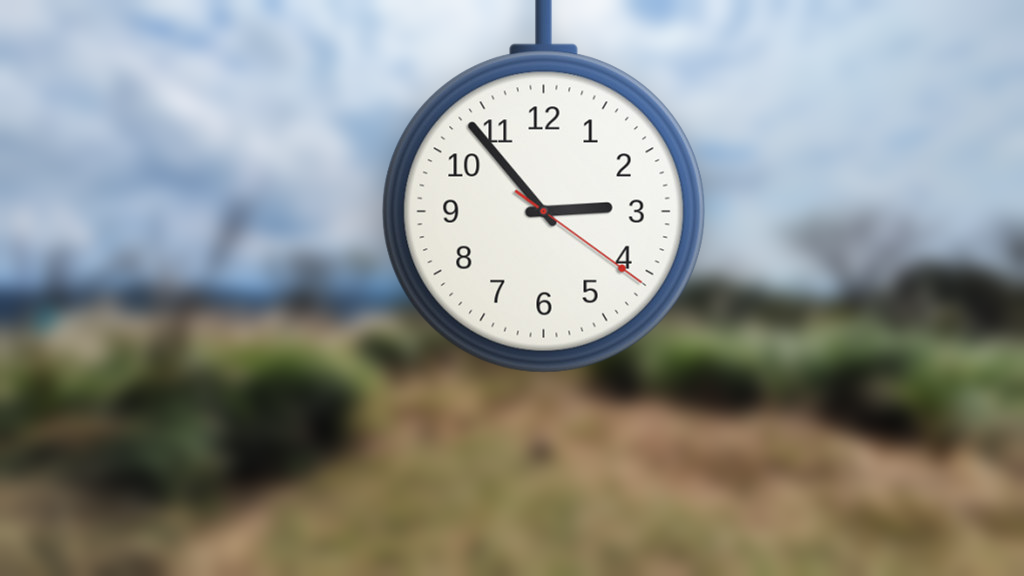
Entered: 2.53.21
